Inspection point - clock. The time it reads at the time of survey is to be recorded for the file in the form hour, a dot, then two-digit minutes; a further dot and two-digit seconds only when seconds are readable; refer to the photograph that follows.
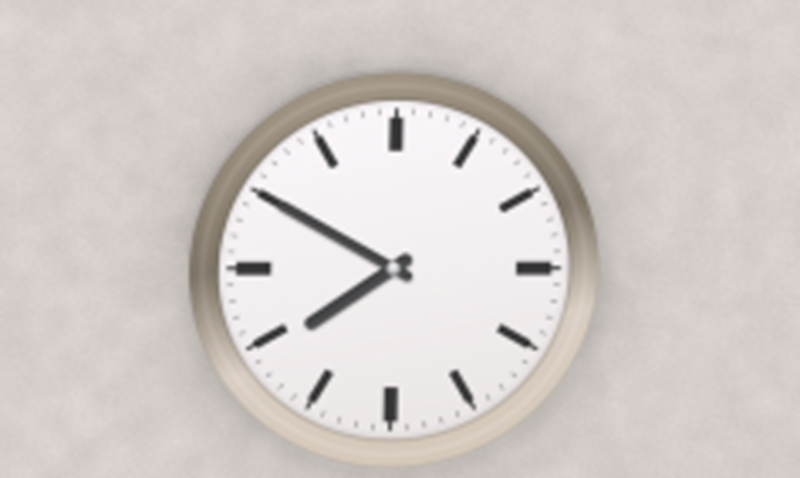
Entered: 7.50
